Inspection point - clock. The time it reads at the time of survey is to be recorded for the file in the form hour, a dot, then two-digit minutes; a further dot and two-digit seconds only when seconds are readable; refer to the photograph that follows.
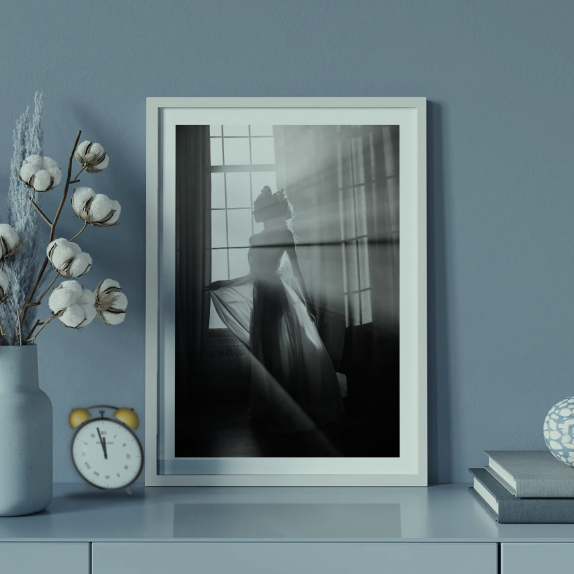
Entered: 11.58
